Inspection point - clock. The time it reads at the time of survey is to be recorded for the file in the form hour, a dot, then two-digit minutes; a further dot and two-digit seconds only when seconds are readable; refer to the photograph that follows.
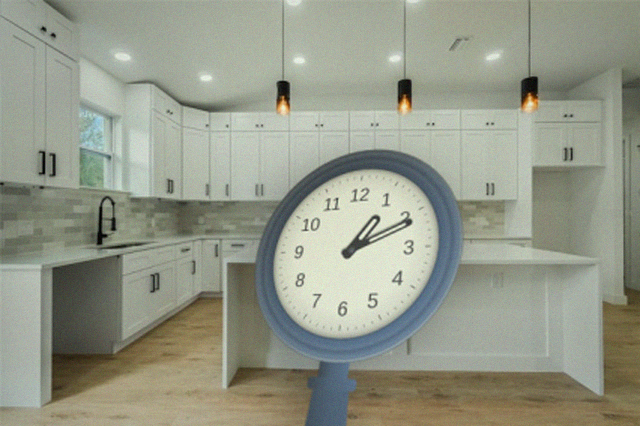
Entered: 1.11
